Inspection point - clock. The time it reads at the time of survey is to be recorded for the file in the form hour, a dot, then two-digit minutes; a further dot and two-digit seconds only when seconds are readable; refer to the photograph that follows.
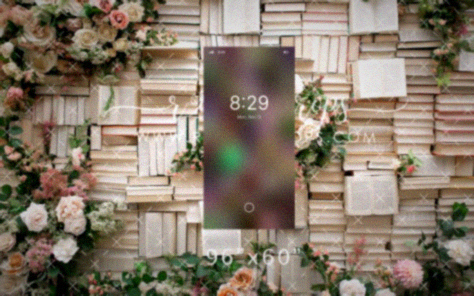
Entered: 8.29
